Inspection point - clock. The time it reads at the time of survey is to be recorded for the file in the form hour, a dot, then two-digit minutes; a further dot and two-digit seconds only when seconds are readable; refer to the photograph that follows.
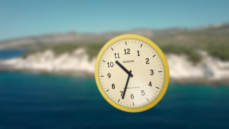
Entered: 10.34
